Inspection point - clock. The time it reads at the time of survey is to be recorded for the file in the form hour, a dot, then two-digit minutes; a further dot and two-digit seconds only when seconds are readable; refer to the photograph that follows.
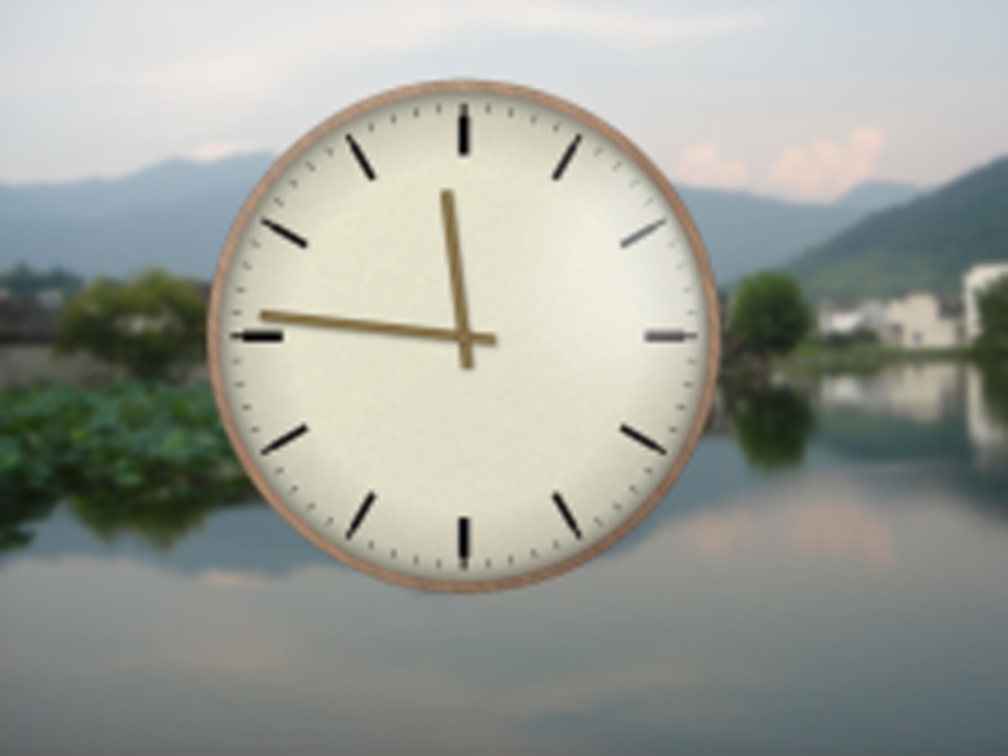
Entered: 11.46
